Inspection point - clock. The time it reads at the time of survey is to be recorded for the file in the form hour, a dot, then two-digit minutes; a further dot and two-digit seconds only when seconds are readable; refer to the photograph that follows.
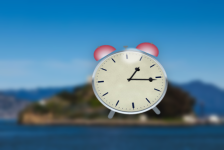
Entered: 1.16
